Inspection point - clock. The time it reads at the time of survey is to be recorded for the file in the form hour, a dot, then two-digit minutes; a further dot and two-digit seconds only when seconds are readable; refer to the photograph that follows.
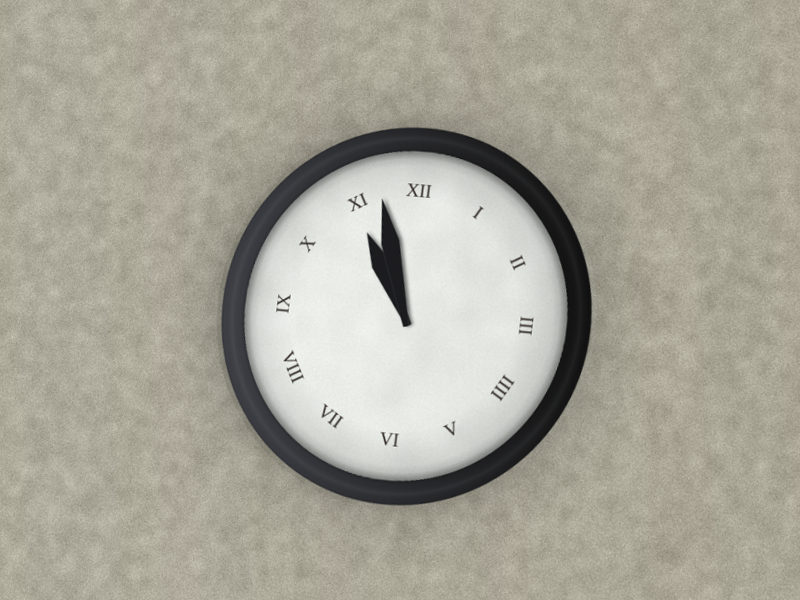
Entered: 10.57
